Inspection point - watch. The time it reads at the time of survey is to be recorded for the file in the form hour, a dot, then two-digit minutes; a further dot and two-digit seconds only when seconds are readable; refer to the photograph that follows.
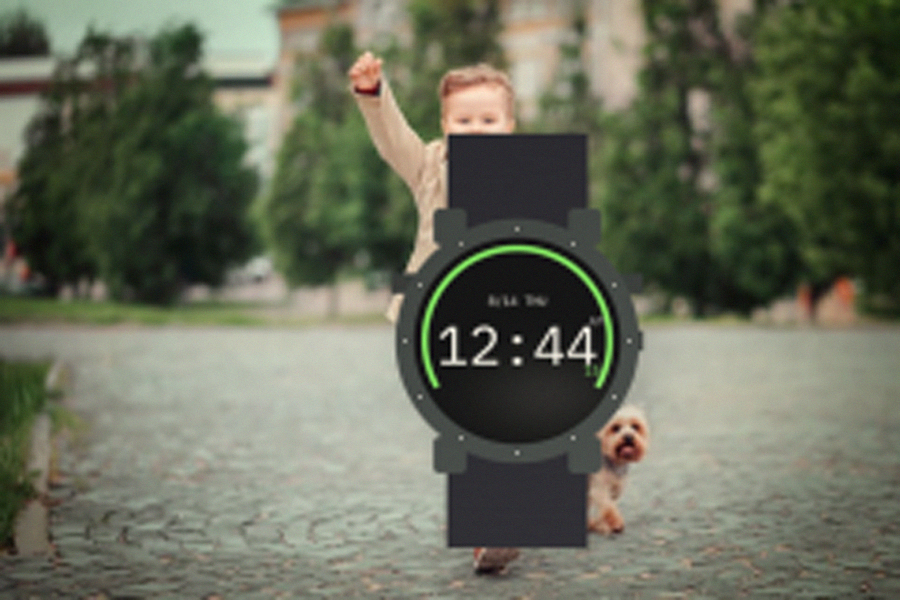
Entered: 12.44
